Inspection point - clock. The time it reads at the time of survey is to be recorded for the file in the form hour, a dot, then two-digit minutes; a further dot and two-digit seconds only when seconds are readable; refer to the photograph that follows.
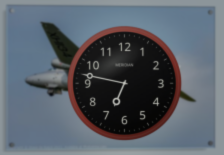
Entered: 6.47
